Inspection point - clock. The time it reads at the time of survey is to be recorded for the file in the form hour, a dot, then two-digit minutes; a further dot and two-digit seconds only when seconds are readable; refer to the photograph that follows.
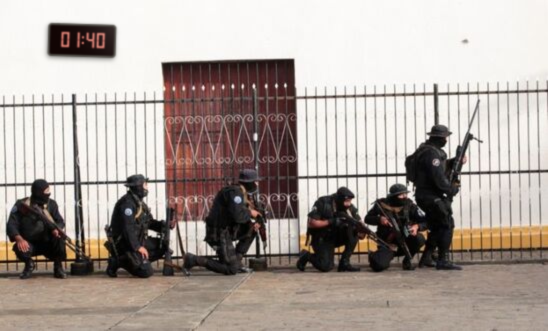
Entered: 1.40
